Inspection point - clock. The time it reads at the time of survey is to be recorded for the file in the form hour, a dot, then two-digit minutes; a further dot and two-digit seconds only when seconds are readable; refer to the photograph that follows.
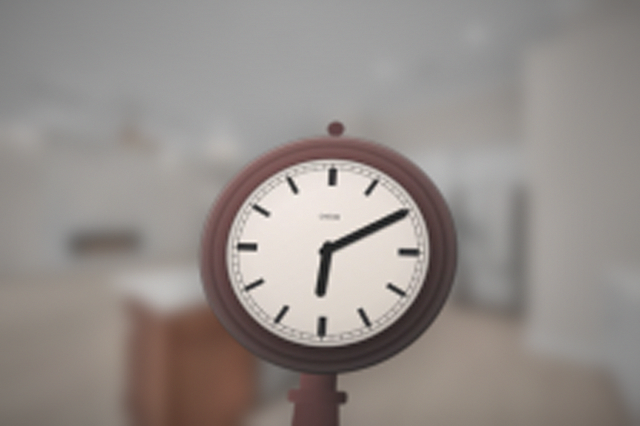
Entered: 6.10
